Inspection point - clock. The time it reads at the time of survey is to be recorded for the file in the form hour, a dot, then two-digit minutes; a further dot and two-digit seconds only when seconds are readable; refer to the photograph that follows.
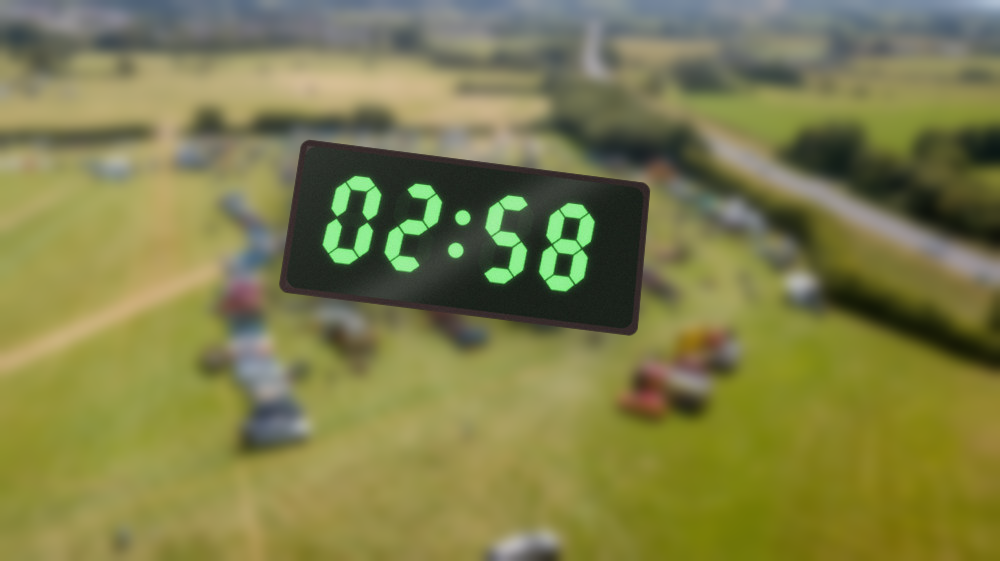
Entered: 2.58
